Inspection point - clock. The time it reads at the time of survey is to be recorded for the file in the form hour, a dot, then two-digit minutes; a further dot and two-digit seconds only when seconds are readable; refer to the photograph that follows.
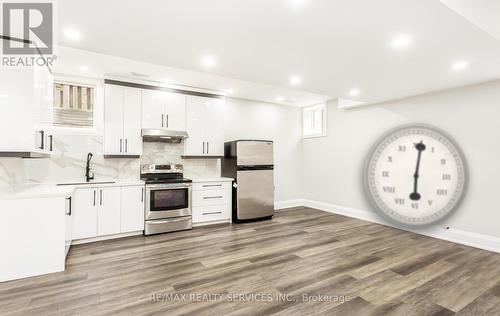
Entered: 6.01
